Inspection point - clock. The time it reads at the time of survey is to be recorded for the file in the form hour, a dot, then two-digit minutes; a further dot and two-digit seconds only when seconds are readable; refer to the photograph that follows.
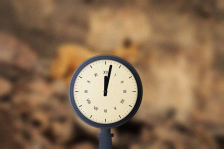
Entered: 12.02
